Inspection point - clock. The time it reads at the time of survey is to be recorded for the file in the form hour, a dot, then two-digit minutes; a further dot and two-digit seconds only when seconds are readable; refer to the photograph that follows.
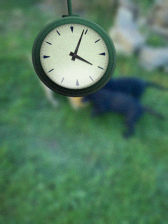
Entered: 4.04
